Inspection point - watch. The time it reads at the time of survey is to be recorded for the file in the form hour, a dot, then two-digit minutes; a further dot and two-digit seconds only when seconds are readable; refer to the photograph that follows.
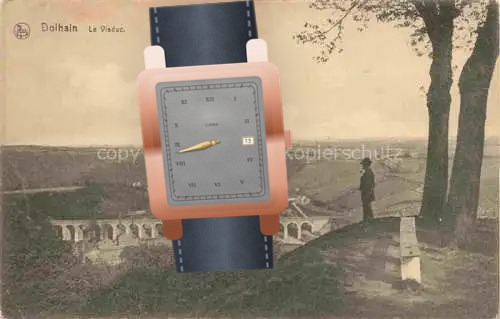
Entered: 8.43
